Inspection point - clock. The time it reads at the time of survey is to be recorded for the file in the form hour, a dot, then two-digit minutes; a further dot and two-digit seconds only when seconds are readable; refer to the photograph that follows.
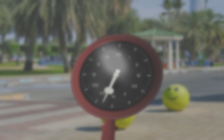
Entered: 6.33
